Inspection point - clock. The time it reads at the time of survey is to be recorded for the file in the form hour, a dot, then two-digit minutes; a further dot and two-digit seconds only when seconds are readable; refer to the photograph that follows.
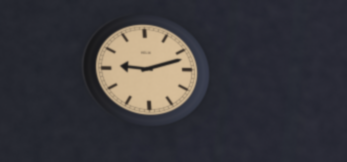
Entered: 9.12
